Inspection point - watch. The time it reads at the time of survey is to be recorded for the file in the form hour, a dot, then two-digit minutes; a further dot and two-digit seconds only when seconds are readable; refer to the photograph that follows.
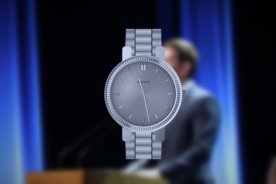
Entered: 11.28
